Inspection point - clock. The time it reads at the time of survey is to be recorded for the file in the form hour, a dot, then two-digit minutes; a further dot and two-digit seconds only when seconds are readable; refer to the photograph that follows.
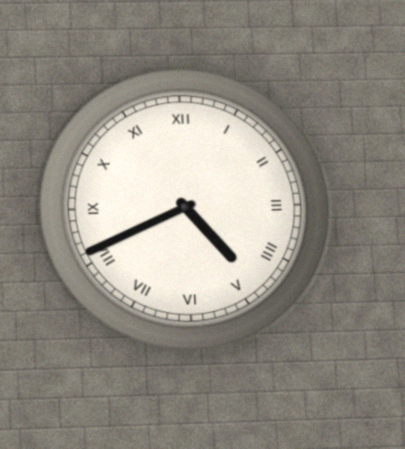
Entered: 4.41
